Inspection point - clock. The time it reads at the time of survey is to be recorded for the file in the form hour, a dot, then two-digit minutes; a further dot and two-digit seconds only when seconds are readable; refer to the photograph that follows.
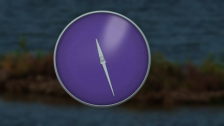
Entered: 11.27
